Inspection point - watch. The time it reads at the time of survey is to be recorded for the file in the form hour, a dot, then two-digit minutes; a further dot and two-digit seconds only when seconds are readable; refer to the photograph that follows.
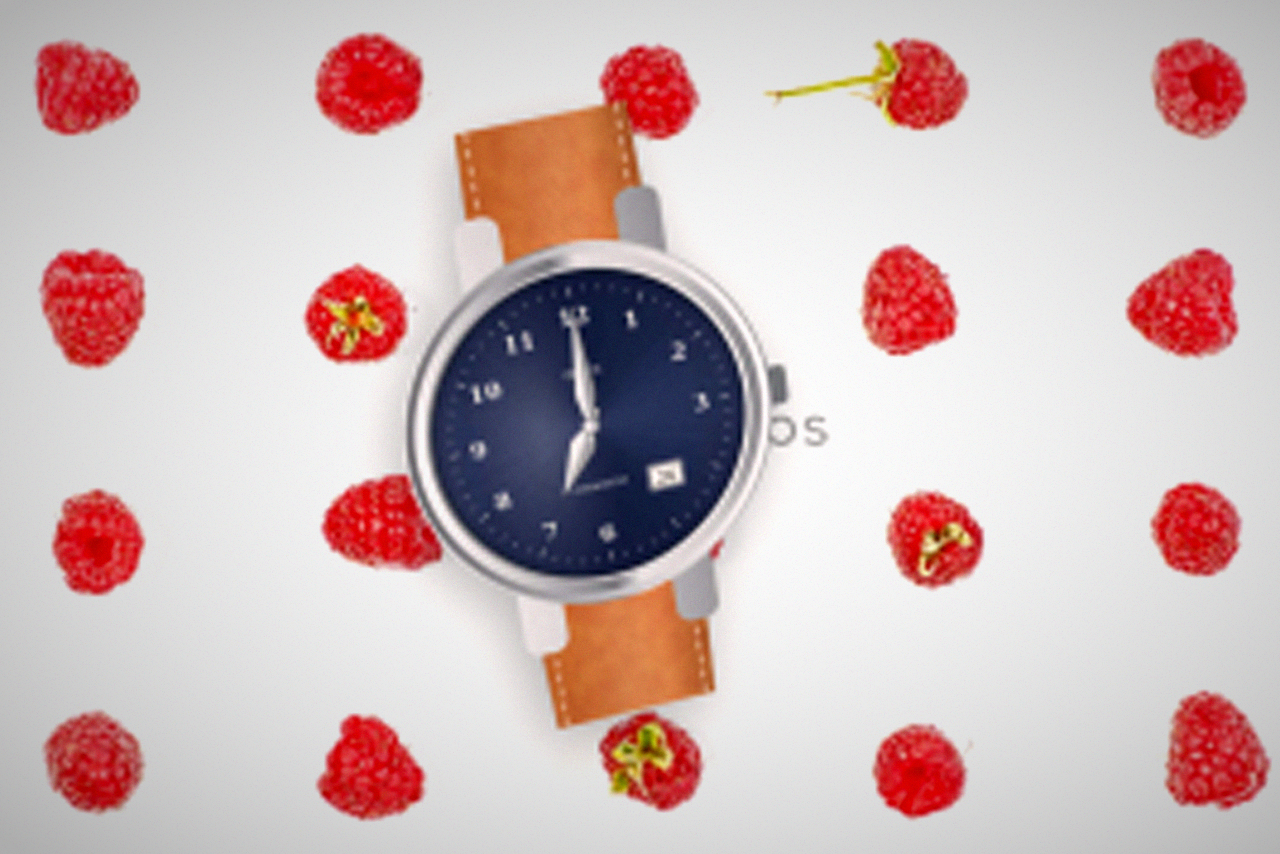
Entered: 7.00
